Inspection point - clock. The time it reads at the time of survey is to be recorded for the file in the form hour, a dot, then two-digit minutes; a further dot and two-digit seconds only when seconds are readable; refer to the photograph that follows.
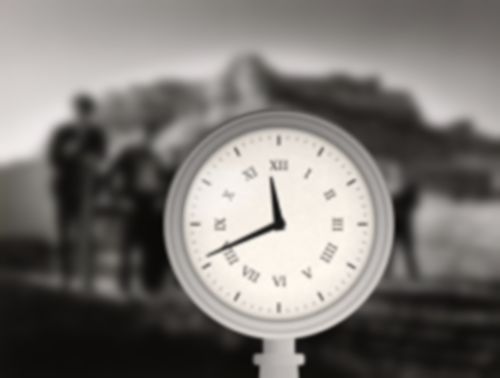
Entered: 11.41
